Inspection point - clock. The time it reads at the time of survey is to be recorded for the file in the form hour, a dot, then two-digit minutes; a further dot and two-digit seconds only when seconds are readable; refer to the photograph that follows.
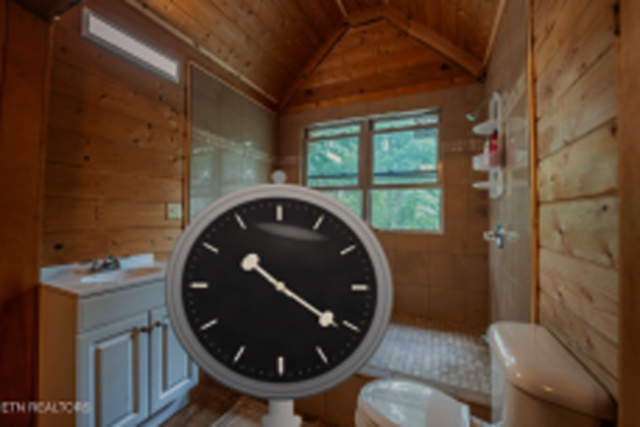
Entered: 10.21
